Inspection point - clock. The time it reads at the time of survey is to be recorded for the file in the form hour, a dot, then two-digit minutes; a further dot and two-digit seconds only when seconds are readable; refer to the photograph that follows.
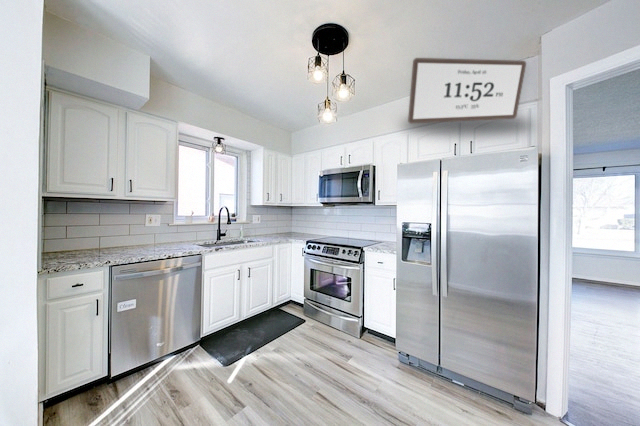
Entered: 11.52
